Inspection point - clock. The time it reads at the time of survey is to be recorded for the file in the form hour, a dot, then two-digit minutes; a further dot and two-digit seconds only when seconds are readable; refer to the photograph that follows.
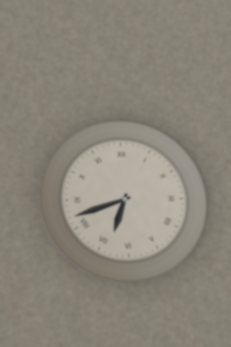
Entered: 6.42
